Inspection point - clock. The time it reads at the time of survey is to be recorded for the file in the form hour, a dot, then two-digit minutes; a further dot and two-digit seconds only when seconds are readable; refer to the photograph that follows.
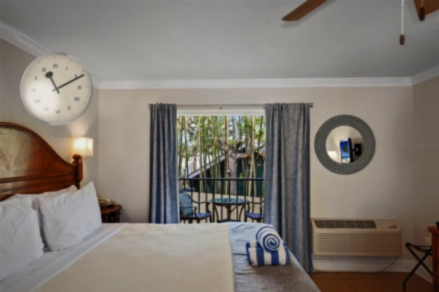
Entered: 11.11
